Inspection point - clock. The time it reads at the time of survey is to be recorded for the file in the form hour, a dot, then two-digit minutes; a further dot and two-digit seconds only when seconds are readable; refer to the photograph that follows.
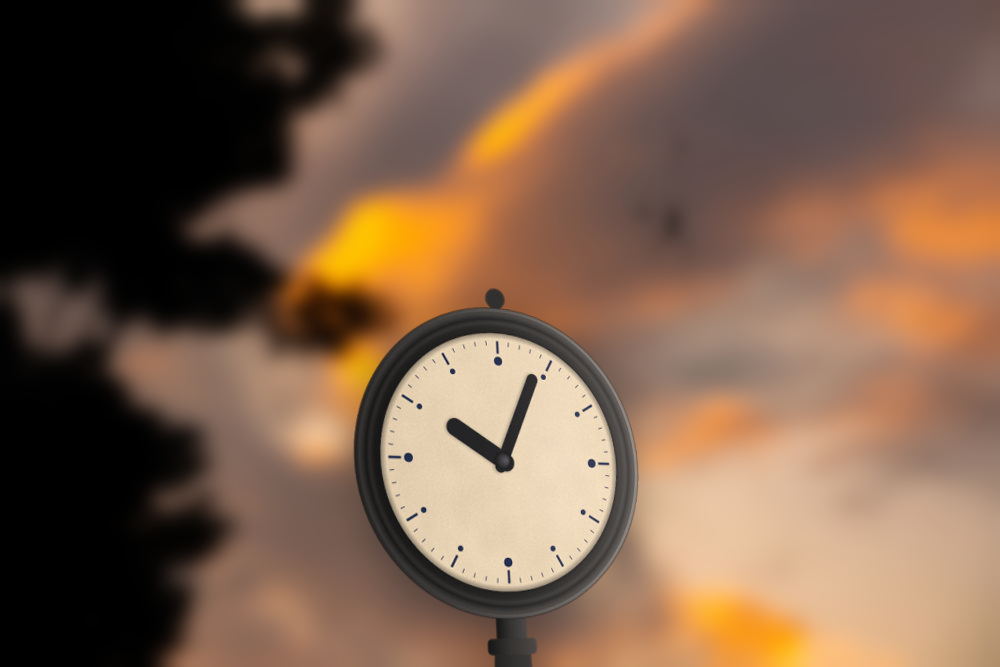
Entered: 10.04
